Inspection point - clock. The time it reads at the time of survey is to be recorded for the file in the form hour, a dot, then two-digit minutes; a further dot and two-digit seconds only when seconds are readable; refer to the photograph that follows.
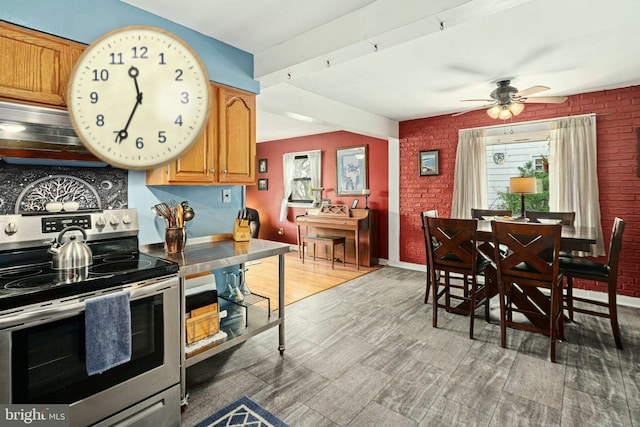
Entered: 11.34
